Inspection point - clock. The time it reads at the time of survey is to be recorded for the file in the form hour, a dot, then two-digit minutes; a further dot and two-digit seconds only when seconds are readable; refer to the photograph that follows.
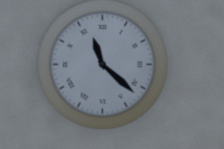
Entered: 11.22
